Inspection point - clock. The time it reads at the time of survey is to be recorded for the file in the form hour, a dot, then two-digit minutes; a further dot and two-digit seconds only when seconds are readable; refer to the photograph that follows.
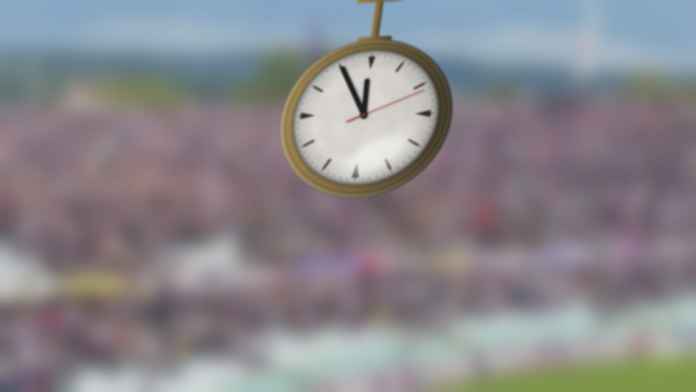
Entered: 11.55.11
